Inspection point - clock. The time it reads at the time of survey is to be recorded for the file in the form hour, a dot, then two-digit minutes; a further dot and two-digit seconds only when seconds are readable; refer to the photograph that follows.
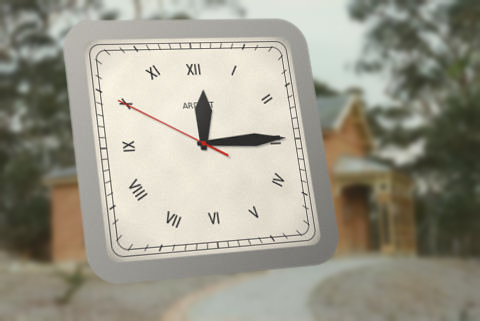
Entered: 12.14.50
